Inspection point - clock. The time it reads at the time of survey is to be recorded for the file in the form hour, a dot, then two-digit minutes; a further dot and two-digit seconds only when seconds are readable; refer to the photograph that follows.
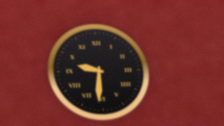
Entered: 9.31
